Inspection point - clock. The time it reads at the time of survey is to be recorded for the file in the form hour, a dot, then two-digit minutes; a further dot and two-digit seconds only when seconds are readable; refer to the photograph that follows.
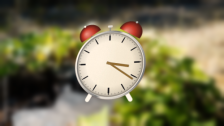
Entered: 3.21
